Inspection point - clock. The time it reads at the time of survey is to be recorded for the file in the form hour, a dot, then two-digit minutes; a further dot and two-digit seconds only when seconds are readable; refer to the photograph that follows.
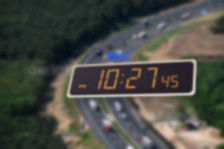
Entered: 10.27.45
